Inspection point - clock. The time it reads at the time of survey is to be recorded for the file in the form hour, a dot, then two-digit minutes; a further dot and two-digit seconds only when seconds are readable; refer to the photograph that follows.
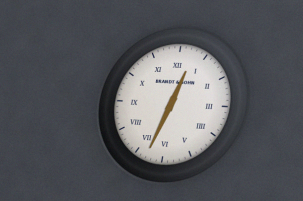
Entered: 12.33
